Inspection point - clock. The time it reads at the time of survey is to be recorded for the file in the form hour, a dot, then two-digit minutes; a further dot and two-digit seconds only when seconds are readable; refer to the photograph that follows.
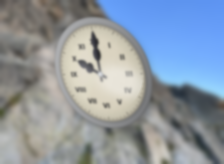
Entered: 10.00
